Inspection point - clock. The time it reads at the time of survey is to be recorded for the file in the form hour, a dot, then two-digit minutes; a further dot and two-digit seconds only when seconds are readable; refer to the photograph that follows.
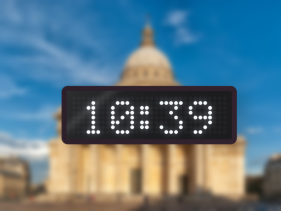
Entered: 10.39
